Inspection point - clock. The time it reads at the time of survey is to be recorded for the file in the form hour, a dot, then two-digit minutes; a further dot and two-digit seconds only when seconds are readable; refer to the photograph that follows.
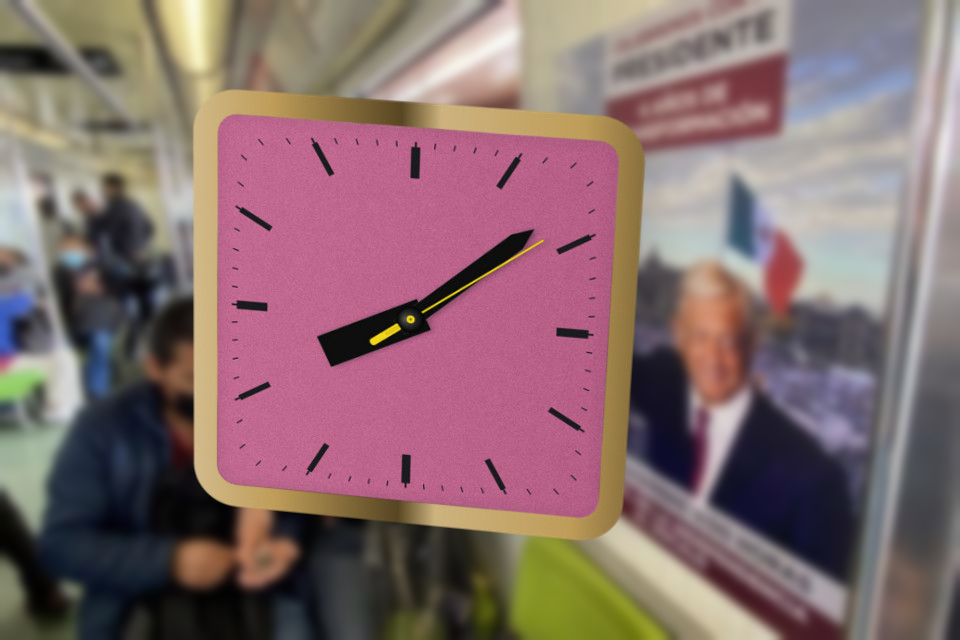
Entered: 8.08.09
